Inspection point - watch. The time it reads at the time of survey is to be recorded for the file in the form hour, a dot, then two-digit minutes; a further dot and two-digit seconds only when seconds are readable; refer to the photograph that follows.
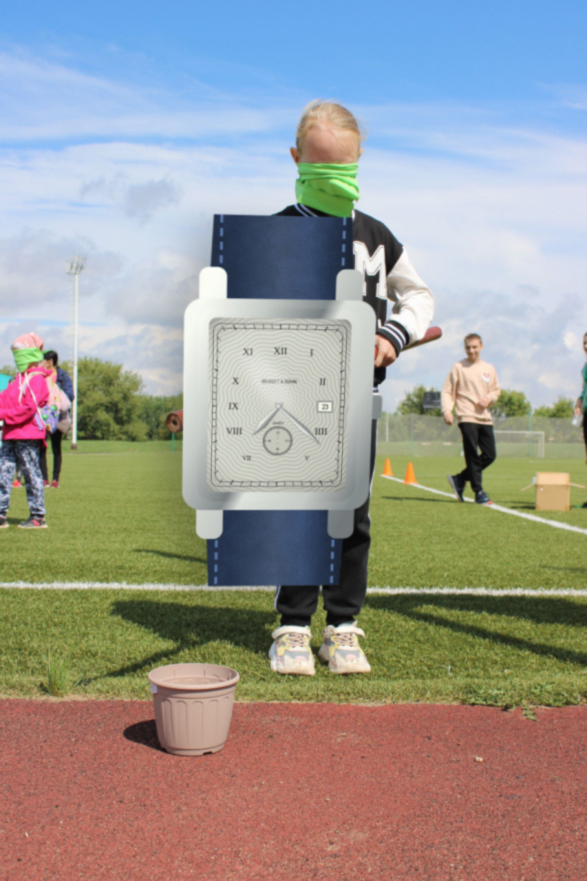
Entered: 7.22
